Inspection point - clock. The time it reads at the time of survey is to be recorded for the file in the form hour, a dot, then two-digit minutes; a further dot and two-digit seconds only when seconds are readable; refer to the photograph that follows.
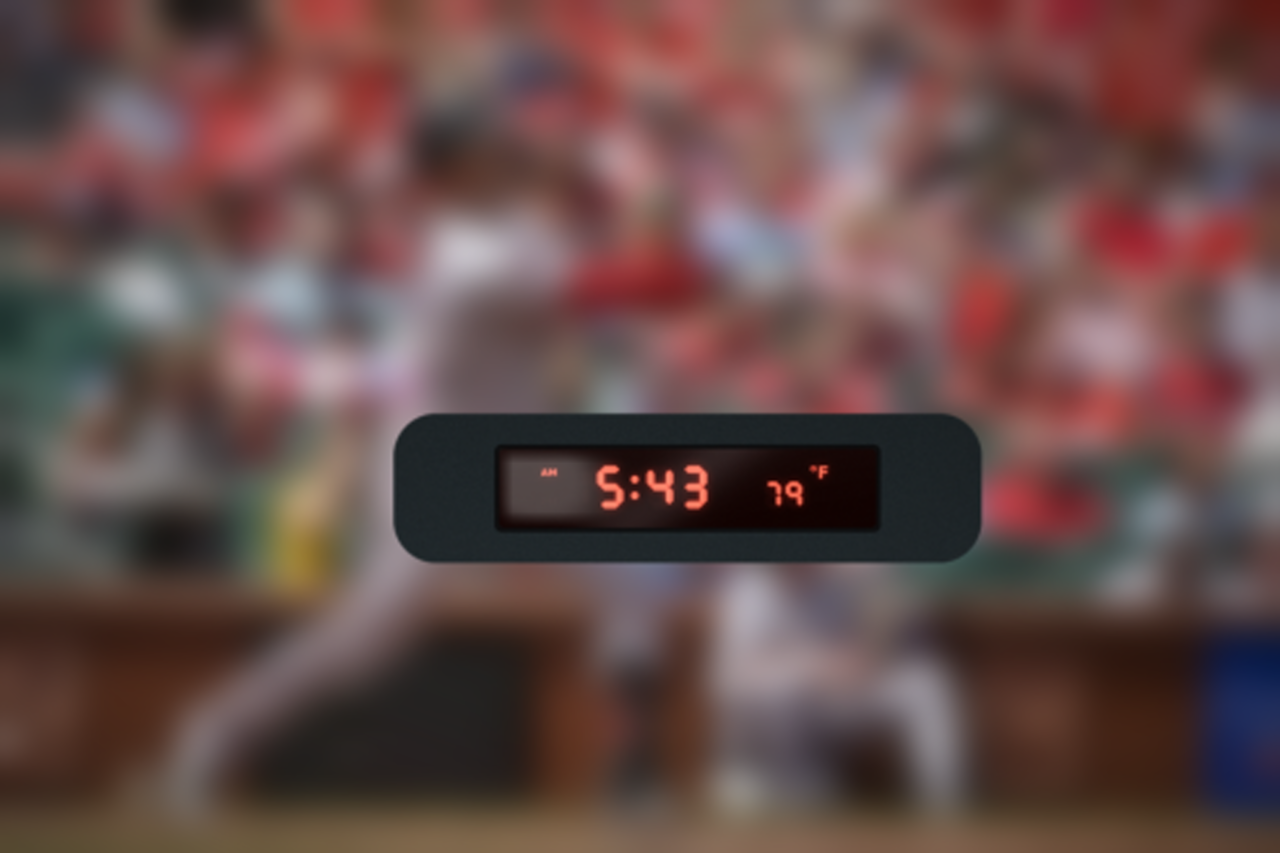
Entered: 5.43
